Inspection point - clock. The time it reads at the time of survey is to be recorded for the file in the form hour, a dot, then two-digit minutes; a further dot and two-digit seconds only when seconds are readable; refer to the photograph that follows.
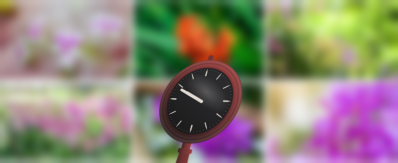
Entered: 9.49
